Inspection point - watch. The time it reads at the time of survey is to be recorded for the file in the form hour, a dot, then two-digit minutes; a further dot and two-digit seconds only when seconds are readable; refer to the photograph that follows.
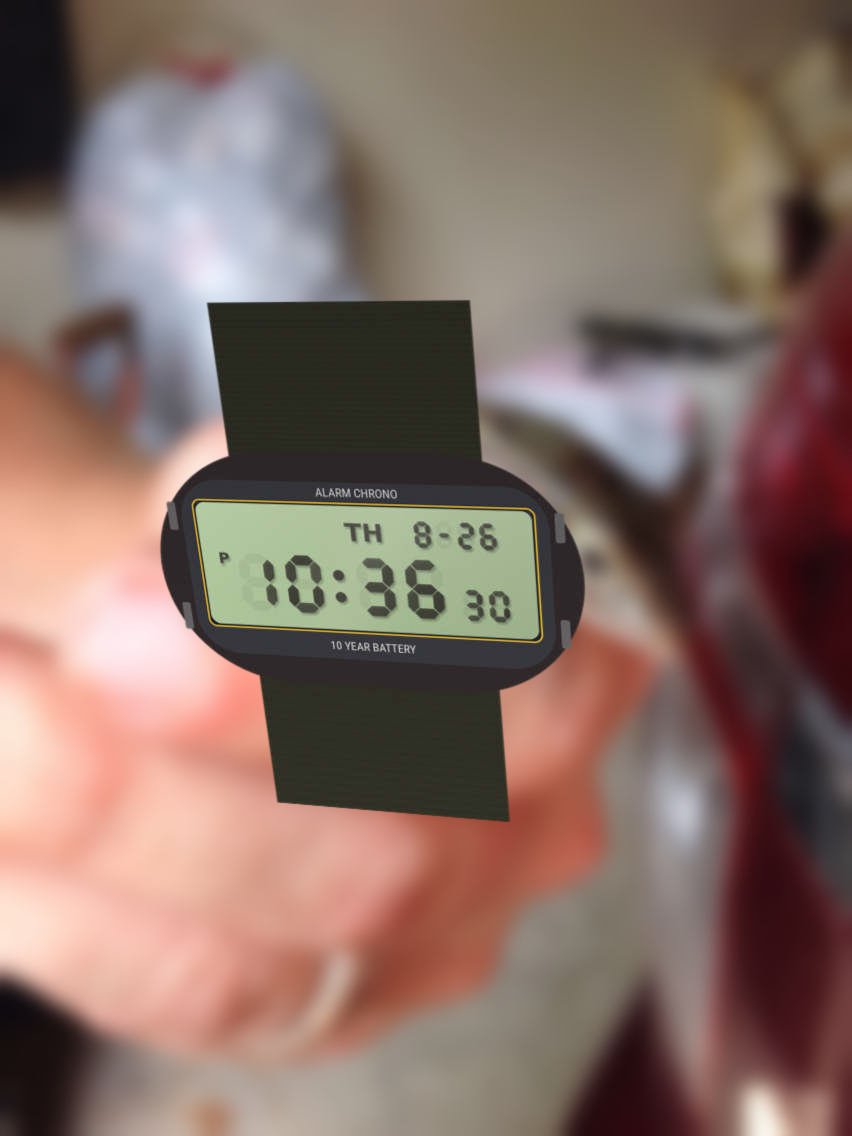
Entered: 10.36.30
